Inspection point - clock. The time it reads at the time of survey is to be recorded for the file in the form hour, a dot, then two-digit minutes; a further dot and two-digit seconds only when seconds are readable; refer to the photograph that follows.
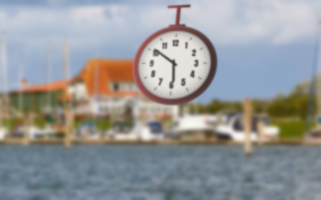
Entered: 5.51
